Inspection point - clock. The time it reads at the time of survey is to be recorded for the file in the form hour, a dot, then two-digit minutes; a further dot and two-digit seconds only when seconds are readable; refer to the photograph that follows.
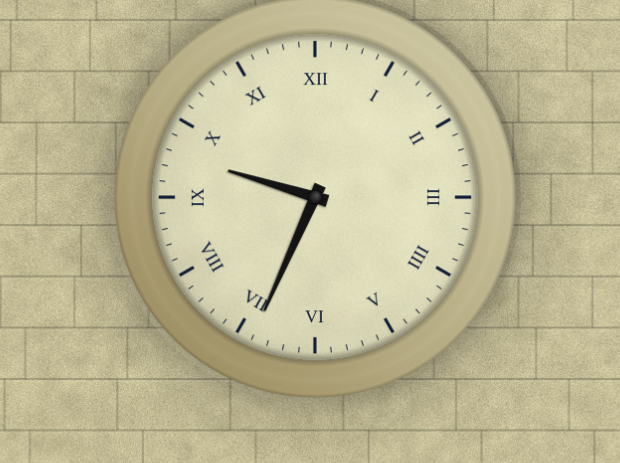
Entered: 9.34
